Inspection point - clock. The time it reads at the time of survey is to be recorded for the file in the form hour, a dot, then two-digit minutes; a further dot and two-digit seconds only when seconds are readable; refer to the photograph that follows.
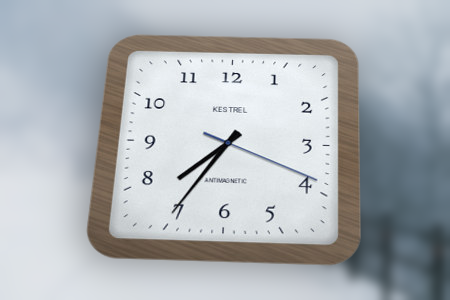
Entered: 7.35.19
